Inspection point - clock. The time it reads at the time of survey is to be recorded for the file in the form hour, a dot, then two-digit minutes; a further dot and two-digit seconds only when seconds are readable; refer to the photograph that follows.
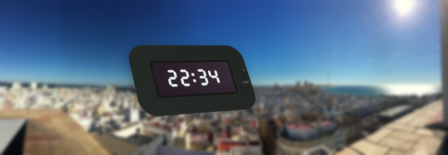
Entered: 22.34
